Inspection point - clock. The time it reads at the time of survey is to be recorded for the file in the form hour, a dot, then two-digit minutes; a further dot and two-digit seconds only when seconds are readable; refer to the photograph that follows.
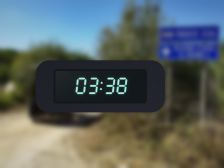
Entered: 3.38
